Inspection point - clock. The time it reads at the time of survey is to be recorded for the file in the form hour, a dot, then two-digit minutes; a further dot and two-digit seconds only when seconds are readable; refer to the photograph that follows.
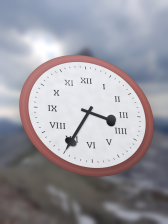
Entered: 3.35
